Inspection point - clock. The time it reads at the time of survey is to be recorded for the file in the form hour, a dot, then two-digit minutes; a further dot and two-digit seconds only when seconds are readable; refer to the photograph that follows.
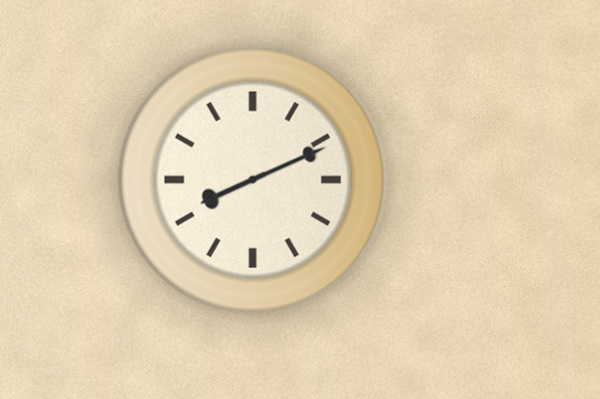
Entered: 8.11
